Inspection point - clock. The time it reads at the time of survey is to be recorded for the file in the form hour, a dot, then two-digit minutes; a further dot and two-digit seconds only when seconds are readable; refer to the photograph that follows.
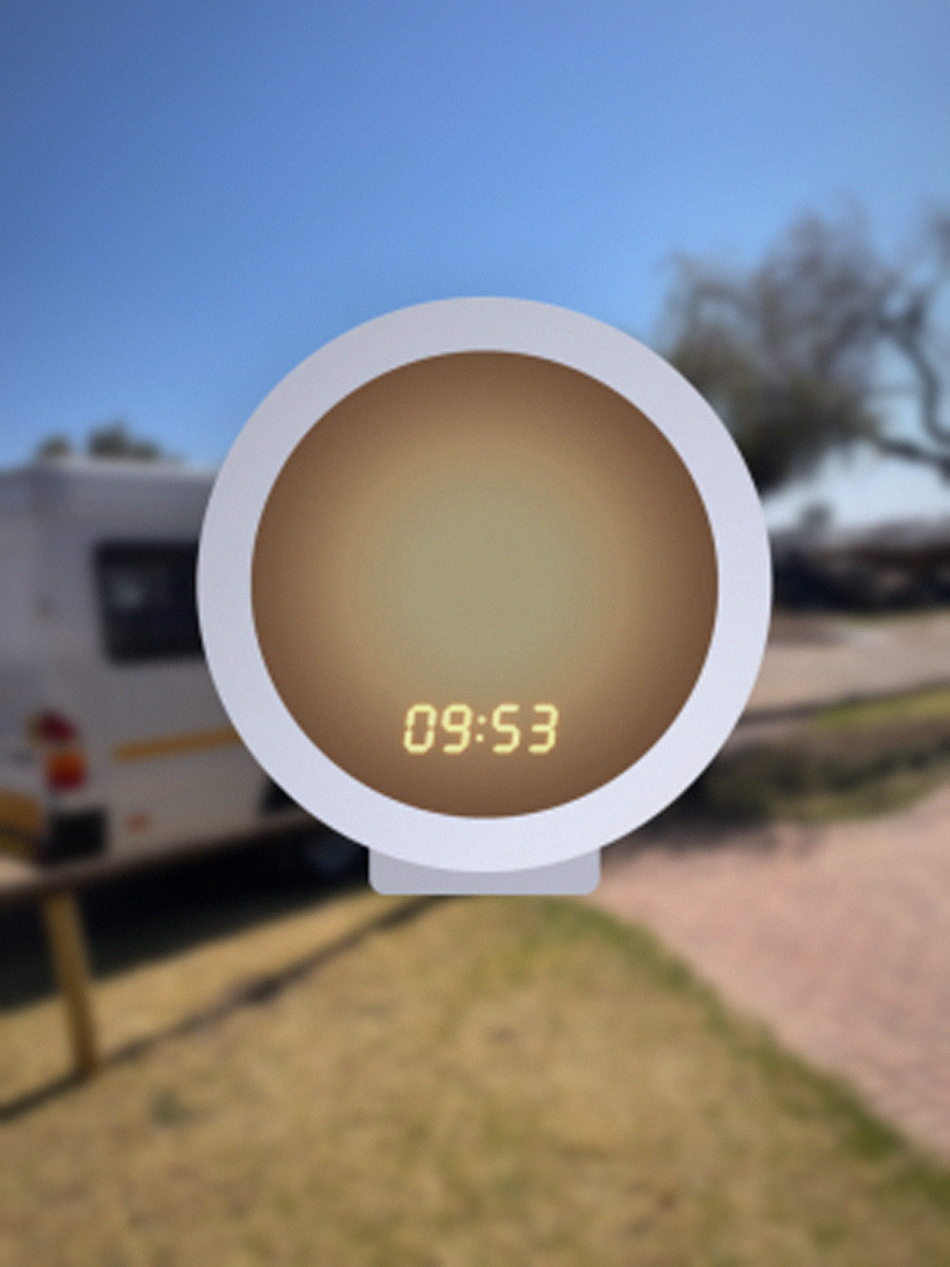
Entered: 9.53
